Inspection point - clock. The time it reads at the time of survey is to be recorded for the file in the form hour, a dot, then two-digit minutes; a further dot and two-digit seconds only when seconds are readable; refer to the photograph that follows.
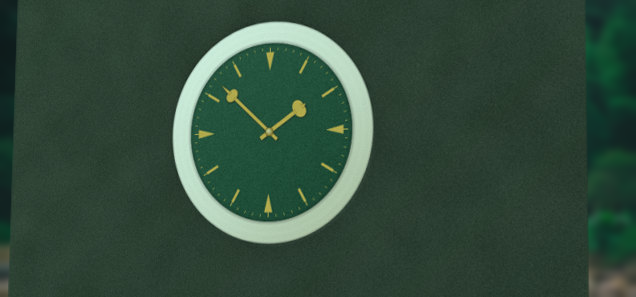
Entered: 1.52
